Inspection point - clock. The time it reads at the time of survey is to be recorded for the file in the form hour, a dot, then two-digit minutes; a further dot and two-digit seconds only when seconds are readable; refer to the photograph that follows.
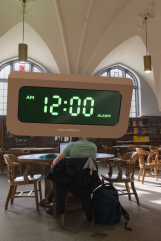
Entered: 12.00
